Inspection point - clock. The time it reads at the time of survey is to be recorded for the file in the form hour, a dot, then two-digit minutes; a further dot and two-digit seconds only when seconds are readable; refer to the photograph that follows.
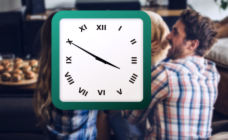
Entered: 3.50
